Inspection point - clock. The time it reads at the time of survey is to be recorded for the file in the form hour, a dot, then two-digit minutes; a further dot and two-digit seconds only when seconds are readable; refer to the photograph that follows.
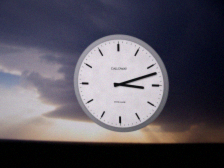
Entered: 3.12
